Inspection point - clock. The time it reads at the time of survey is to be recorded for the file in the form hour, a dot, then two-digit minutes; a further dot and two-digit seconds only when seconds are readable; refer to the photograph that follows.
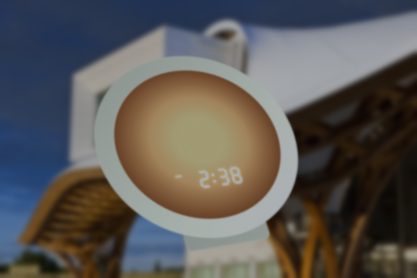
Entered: 2.38
